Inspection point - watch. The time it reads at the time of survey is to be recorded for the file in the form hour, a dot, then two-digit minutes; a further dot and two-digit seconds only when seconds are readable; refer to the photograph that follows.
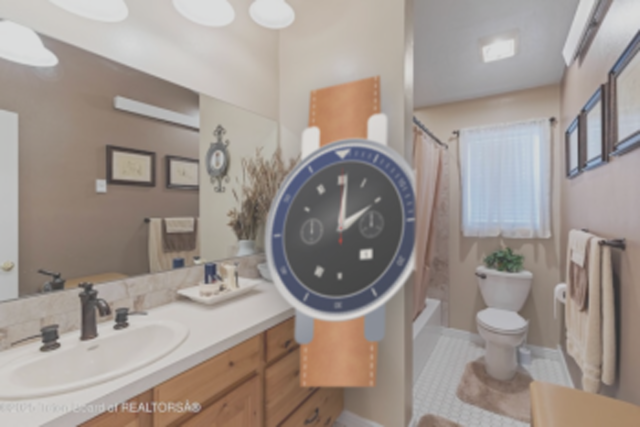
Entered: 2.01
